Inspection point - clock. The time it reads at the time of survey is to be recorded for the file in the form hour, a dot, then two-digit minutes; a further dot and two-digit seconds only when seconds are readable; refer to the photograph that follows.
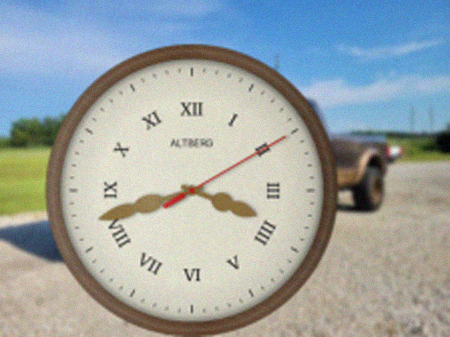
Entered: 3.42.10
